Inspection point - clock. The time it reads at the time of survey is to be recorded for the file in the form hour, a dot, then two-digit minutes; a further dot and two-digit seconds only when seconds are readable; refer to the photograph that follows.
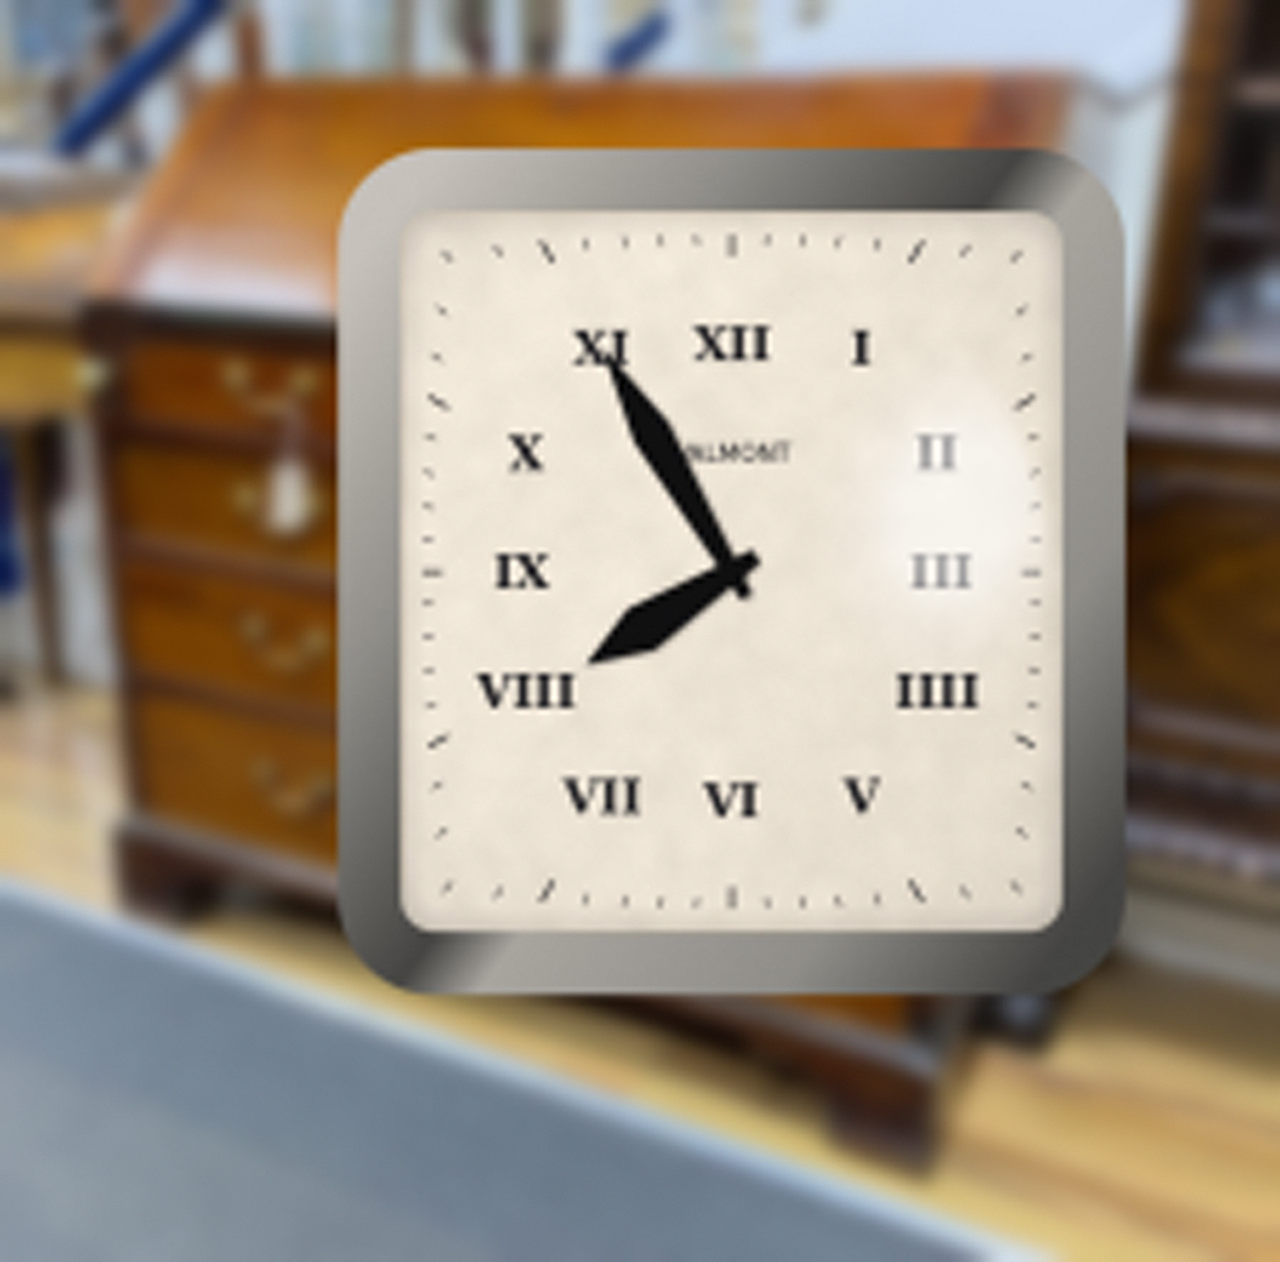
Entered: 7.55
